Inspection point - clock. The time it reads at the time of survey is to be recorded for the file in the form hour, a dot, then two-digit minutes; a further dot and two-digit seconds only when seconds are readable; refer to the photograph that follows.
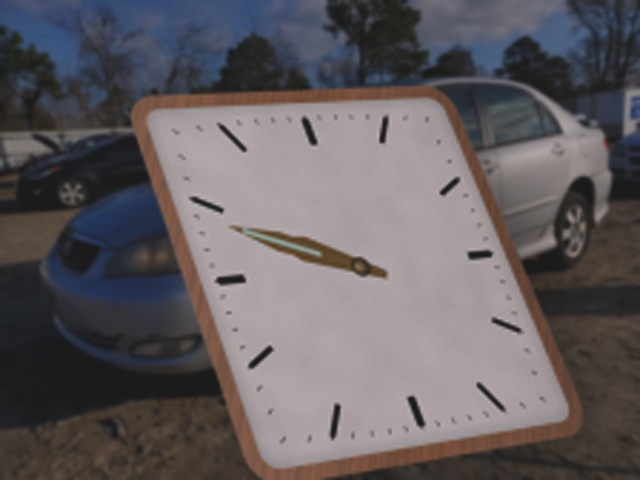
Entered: 9.49
